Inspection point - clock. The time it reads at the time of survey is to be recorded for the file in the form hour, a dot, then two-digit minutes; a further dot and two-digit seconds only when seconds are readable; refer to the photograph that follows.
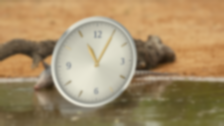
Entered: 11.05
